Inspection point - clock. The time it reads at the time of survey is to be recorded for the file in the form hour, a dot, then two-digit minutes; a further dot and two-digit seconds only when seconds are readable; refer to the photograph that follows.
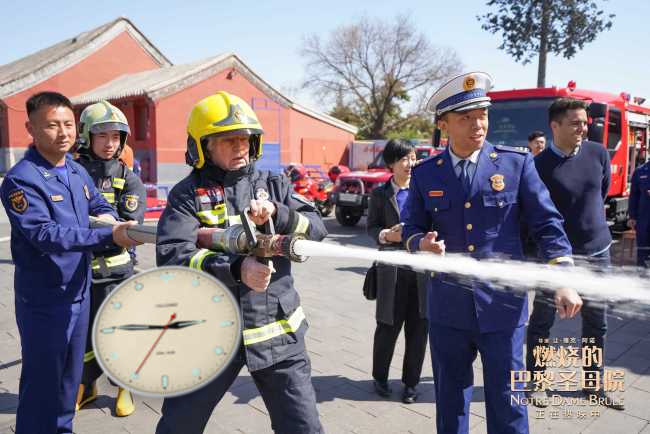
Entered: 2.45.35
